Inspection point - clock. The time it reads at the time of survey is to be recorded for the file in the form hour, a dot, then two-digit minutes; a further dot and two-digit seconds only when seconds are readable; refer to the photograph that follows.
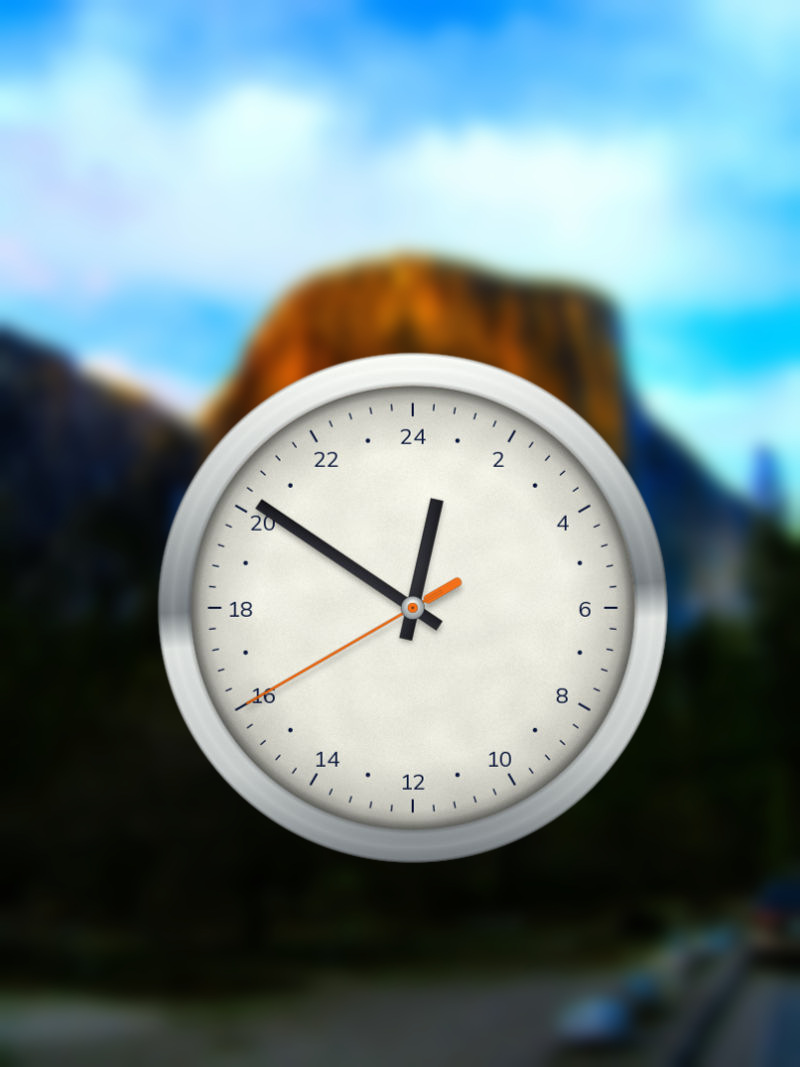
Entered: 0.50.40
